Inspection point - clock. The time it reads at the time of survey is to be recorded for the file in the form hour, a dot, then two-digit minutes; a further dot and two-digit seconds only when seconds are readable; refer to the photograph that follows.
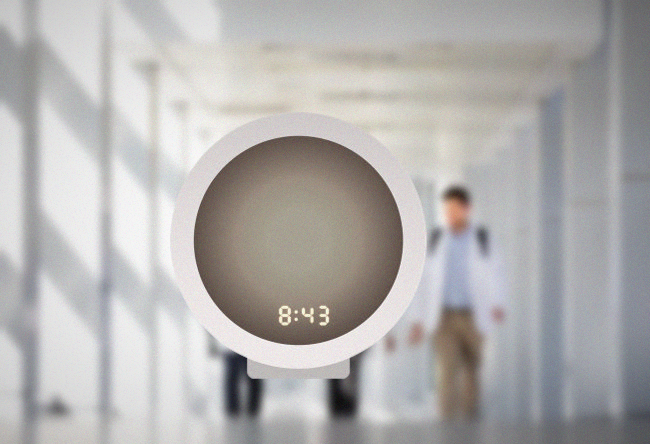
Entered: 8.43
